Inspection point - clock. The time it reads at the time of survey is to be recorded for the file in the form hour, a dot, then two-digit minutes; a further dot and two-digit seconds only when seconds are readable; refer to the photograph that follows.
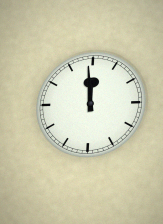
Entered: 11.59
